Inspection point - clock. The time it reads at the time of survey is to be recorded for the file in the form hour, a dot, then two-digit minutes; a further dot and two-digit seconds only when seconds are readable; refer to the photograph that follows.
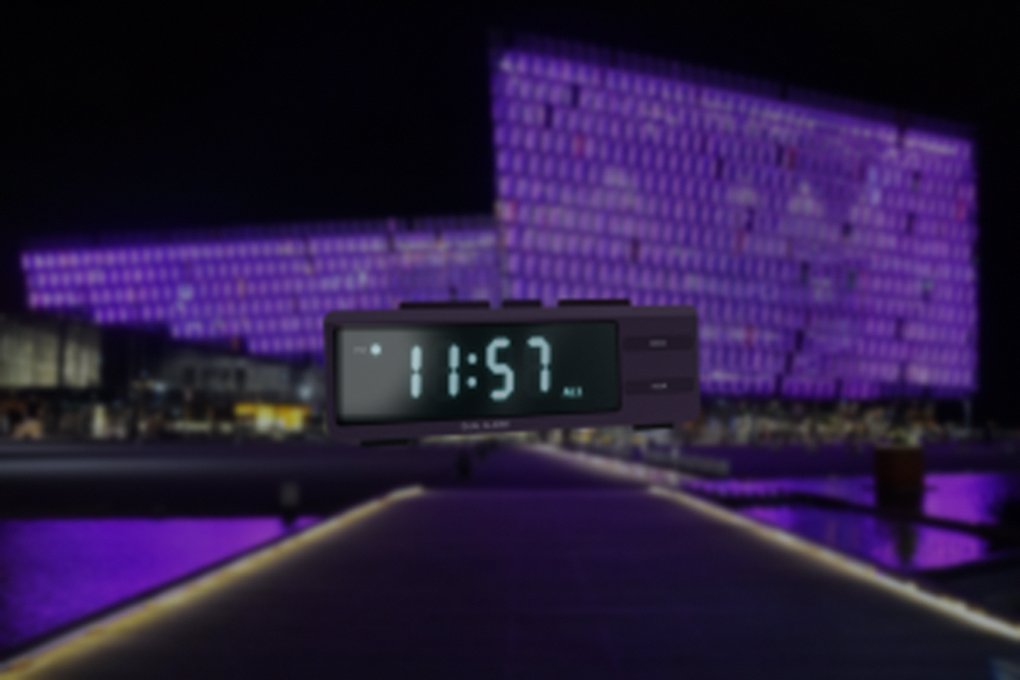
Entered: 11.57
